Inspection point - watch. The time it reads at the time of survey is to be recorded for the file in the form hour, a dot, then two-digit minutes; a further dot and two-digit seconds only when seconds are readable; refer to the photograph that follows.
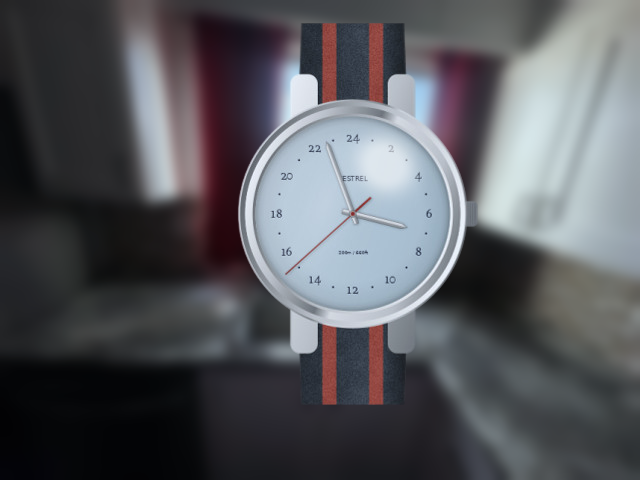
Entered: 6.56.38
